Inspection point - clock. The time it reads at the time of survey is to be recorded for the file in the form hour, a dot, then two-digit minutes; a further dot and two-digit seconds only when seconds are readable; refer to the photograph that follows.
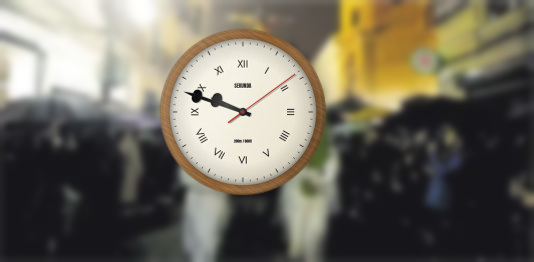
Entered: 9.48.09
